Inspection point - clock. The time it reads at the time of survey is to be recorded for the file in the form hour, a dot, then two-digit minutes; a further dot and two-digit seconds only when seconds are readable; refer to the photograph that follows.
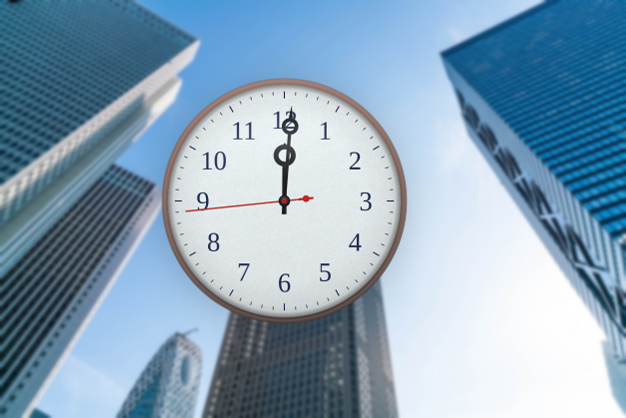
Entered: 12.00.44
